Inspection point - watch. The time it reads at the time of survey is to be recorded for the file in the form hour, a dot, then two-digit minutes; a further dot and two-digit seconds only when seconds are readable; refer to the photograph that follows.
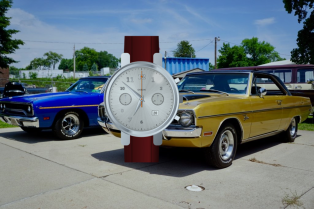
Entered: 6.52
